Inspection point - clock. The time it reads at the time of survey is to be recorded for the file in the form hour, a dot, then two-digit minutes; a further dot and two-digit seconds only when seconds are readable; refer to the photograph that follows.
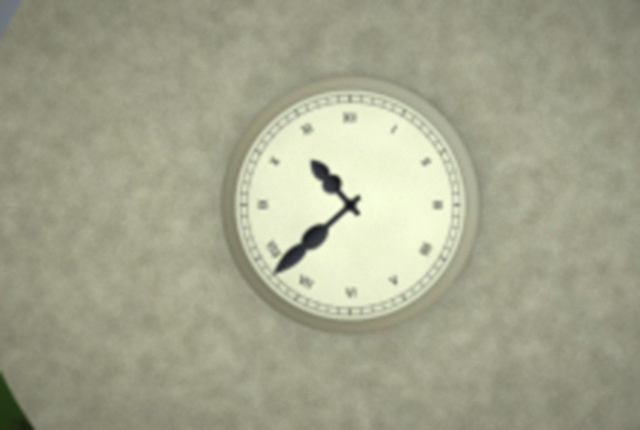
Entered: 10.38
